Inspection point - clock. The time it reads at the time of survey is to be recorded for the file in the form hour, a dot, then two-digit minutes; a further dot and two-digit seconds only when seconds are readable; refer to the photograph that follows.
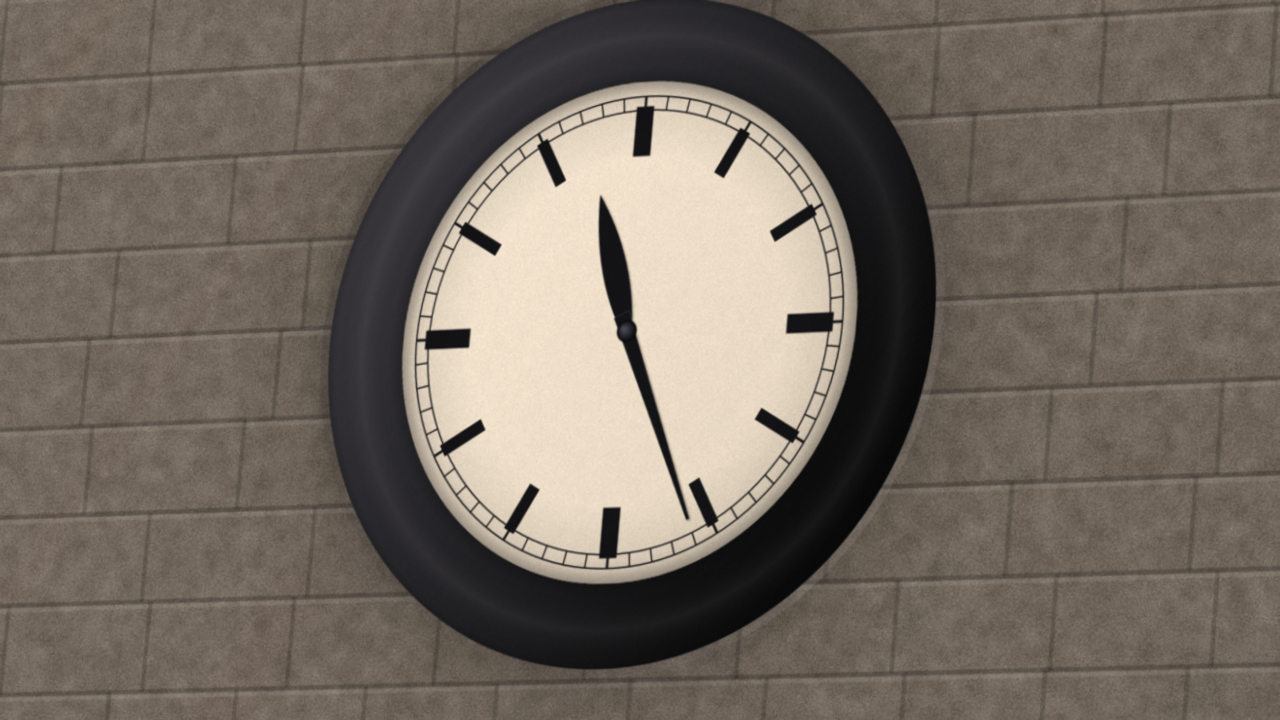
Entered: 11.26
